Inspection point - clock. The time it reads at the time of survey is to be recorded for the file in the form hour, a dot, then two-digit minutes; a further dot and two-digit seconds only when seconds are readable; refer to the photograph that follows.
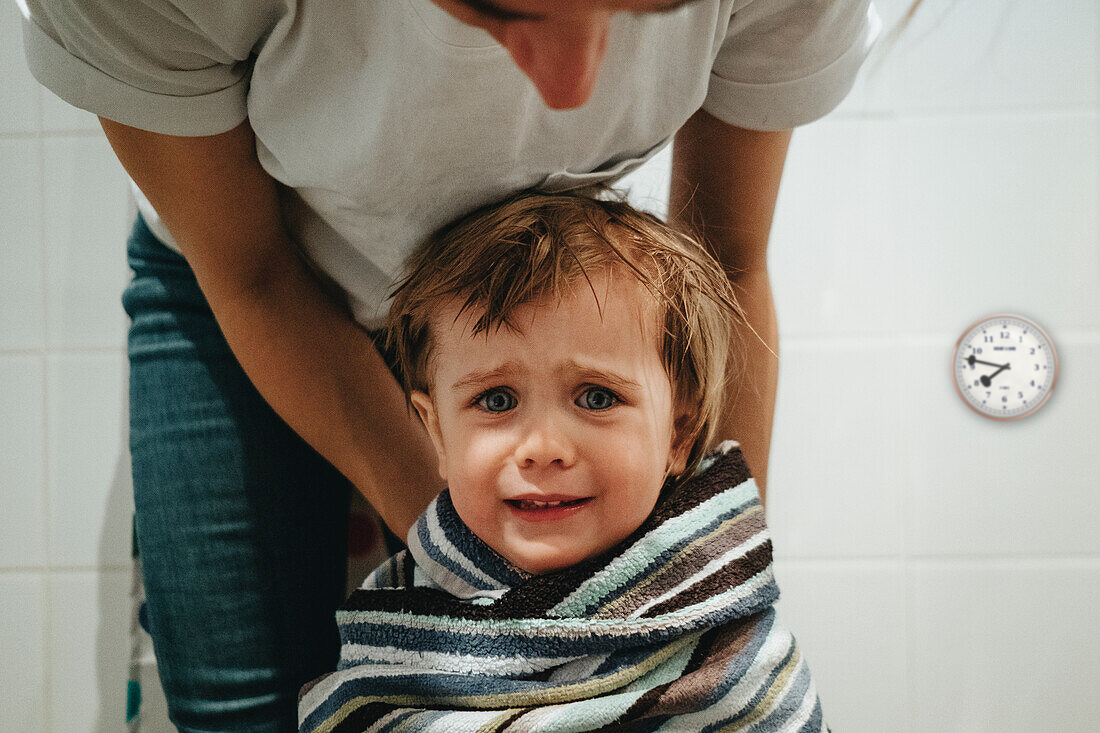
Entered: 7.47
